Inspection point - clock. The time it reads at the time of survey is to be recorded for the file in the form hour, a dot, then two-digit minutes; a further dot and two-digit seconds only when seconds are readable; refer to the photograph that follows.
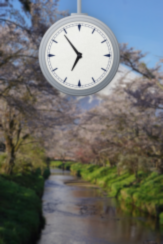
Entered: 6.54
